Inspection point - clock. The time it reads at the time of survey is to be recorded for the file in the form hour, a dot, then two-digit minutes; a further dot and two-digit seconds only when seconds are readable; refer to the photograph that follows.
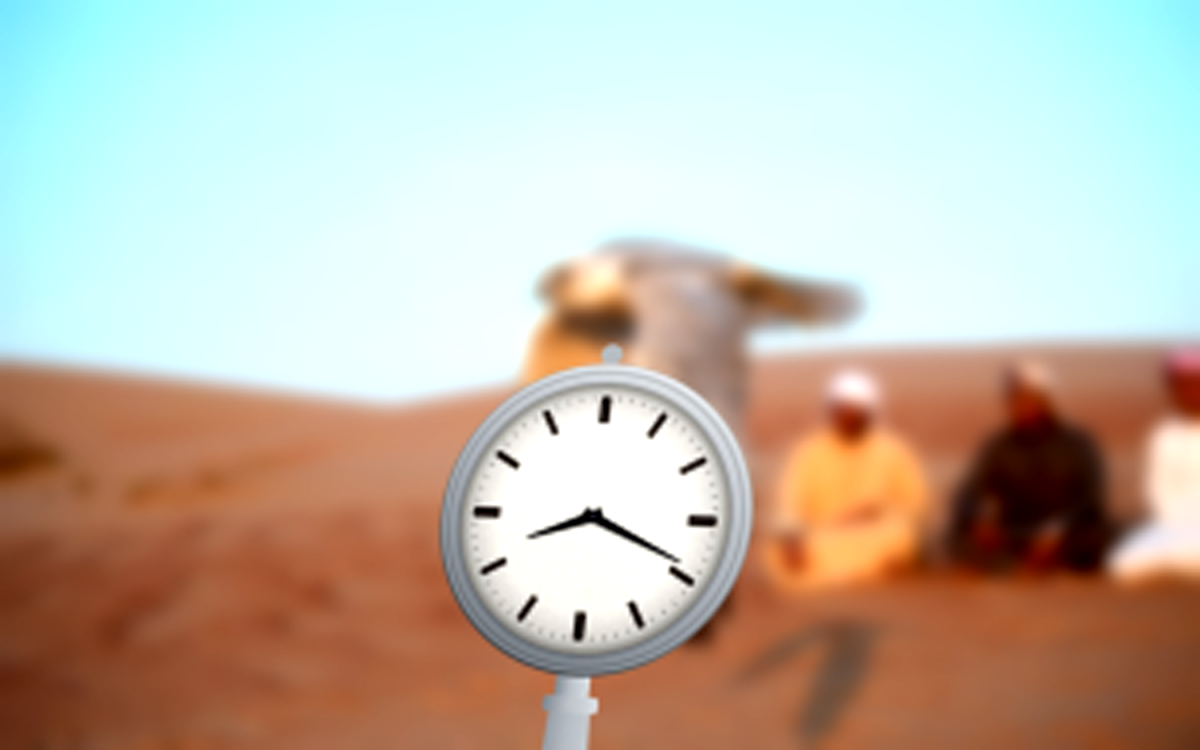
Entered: 8.19
